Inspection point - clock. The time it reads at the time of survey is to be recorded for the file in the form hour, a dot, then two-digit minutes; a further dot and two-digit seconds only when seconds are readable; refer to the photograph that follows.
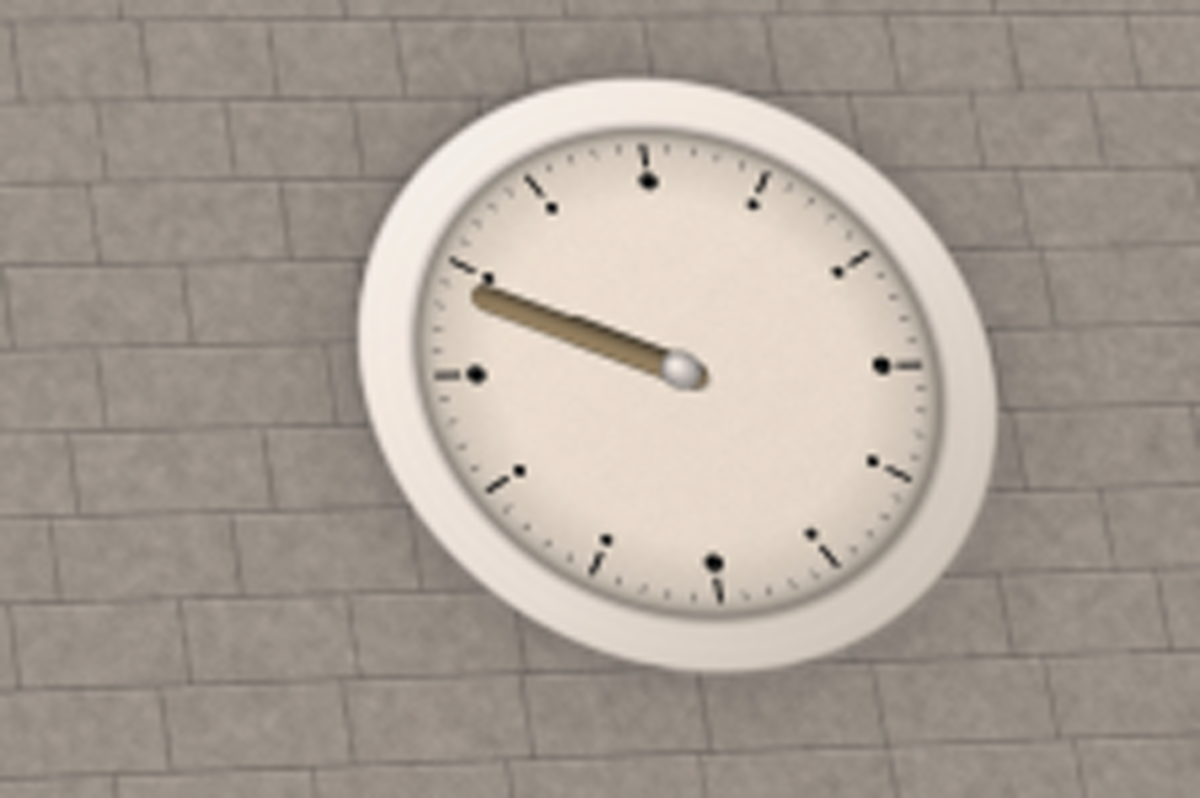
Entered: 9.49
